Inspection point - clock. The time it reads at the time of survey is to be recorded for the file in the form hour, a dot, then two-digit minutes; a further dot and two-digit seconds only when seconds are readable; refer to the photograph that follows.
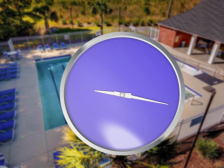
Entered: 9.17
